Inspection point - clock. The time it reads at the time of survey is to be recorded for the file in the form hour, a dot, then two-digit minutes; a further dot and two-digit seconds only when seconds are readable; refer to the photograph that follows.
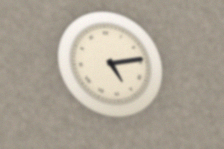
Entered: 5.14
